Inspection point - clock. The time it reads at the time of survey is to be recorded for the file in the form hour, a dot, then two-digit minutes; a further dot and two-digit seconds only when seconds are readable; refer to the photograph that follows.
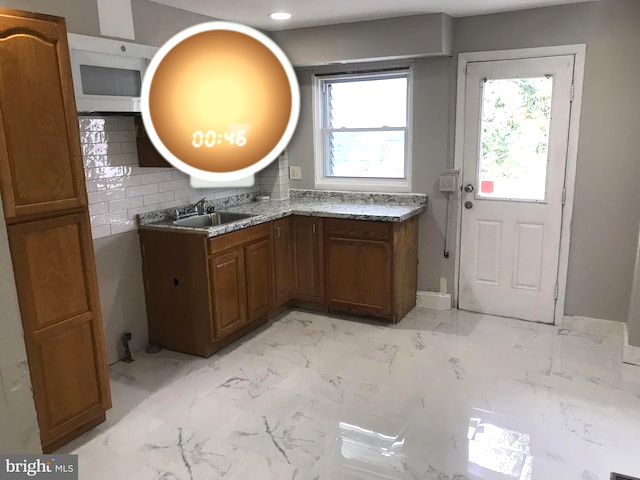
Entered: 0.46
